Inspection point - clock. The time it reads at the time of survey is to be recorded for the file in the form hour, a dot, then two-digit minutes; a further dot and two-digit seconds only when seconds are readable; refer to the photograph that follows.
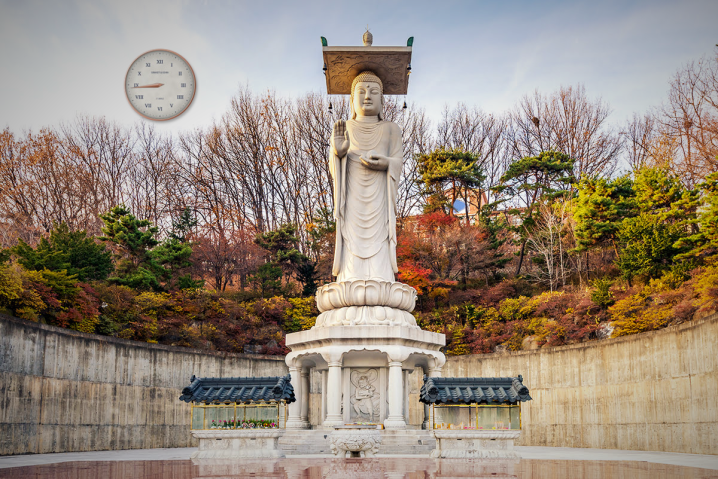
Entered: 8.44
